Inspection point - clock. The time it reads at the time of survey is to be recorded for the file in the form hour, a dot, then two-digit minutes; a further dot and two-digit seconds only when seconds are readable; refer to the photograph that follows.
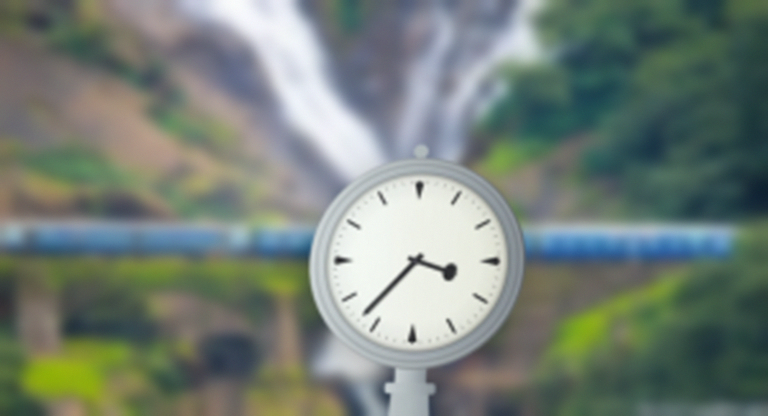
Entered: 3.37
